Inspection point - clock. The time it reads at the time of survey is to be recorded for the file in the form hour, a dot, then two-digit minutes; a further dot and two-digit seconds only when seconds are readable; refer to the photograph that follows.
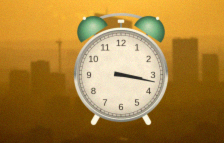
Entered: 3.17
